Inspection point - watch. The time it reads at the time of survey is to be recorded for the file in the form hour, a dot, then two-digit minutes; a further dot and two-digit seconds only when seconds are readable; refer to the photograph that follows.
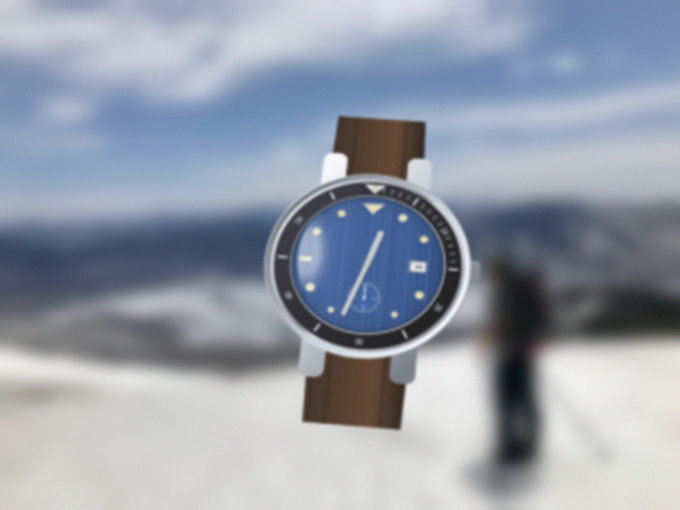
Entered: 12.33
